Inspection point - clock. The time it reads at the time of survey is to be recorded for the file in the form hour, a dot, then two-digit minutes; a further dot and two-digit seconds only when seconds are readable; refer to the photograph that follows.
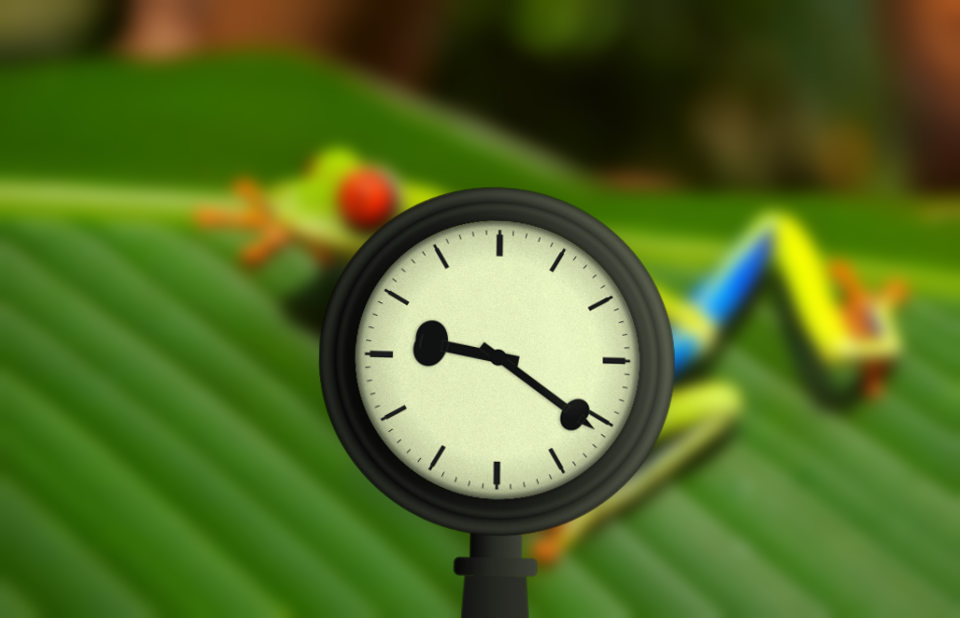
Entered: 9.21
